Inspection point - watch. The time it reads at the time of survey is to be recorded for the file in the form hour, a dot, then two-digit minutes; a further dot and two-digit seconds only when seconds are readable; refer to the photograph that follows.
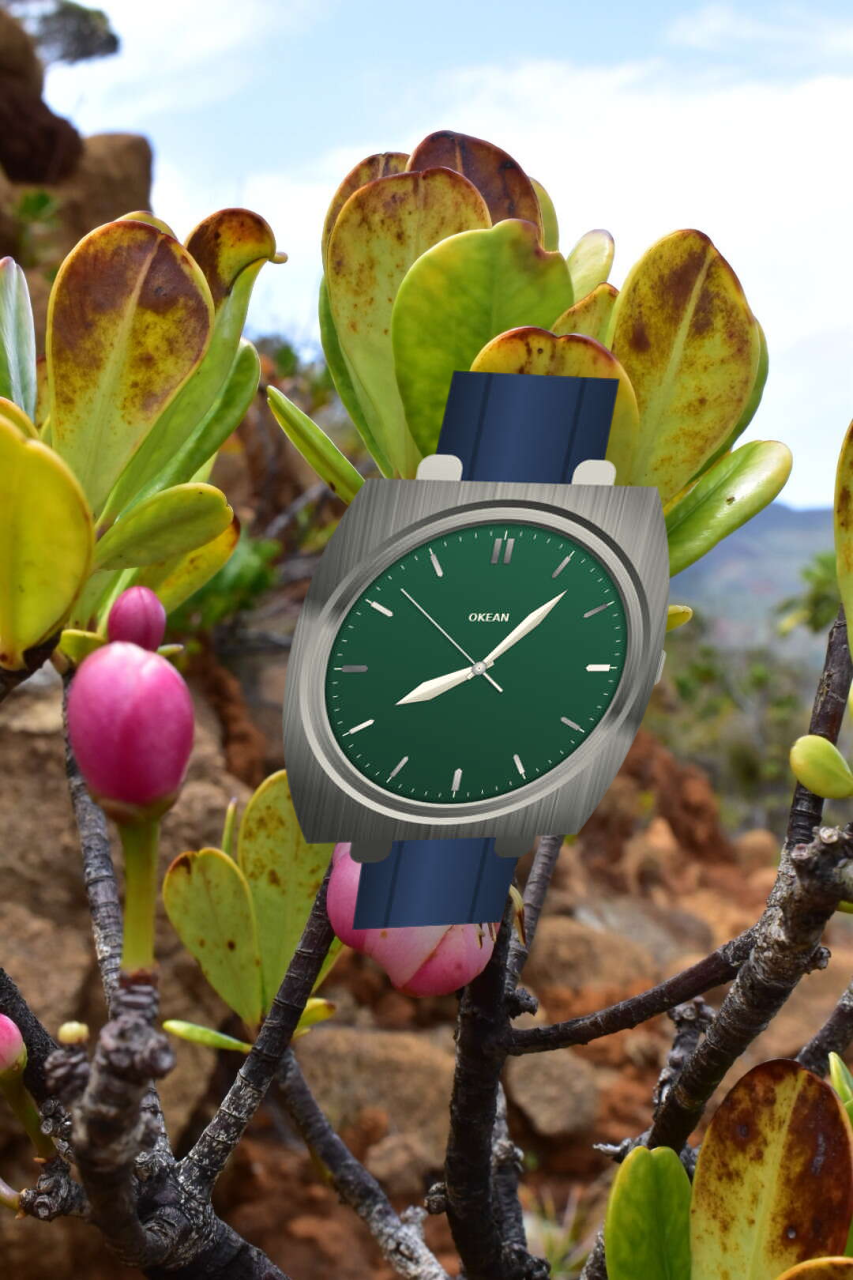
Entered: 8.06.52
